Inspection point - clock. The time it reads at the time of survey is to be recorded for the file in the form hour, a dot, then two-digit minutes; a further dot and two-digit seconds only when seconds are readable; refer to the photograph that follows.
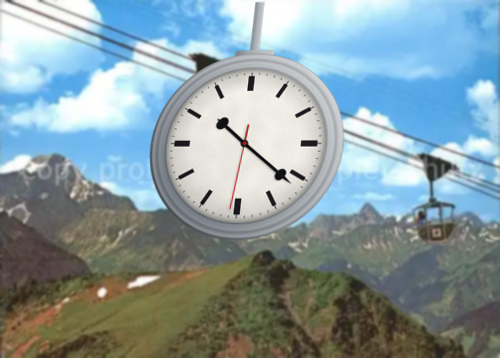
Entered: 10.21.31
